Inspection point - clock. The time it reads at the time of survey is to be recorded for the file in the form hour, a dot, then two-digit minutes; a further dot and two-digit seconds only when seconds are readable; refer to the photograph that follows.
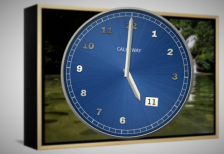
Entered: 5.00
